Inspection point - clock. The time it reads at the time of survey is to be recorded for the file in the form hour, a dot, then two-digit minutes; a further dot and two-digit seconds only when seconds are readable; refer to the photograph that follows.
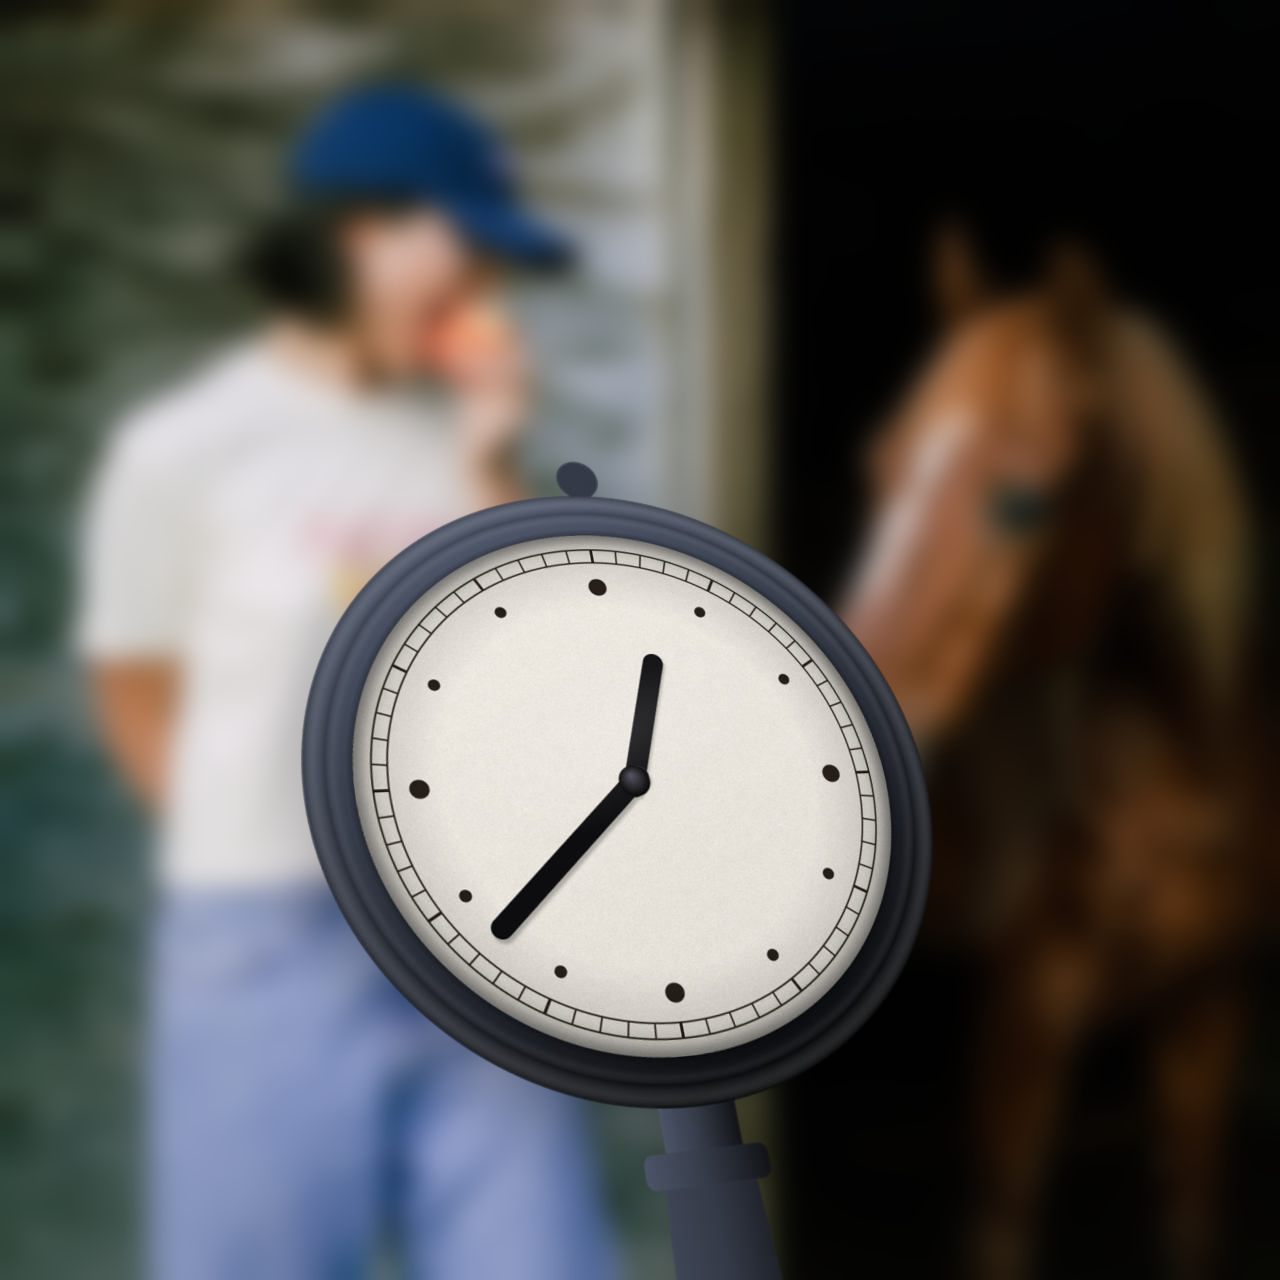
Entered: 12.38
